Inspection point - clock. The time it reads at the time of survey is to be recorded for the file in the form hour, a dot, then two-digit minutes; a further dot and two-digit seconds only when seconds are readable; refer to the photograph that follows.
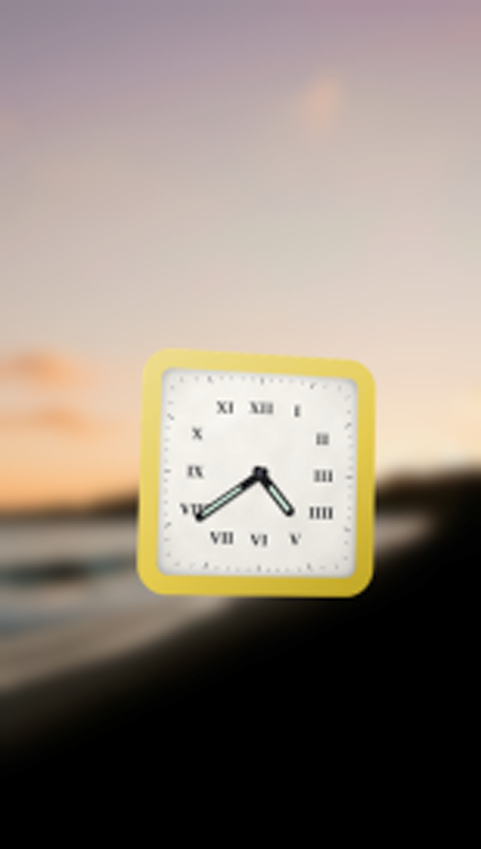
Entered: 4.39
